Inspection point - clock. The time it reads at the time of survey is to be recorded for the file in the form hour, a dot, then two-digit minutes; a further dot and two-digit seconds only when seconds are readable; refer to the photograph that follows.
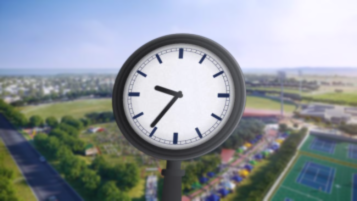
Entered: 9.36
